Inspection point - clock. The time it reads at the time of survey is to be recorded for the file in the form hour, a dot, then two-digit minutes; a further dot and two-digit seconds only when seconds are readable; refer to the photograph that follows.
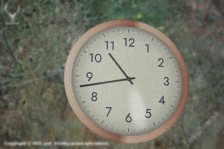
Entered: 10.43
